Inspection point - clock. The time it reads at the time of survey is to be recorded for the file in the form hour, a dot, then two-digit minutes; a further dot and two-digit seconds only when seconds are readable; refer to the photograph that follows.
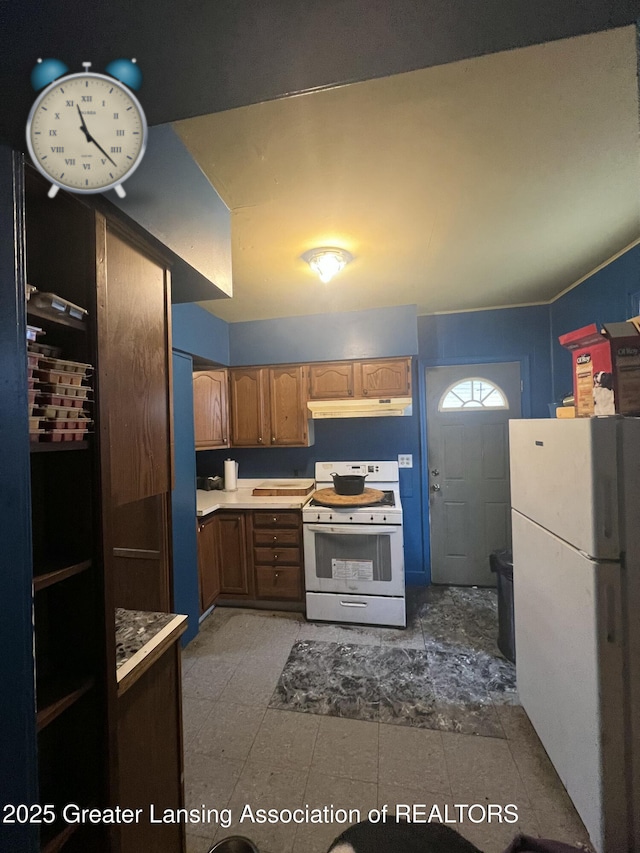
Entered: 11.23
